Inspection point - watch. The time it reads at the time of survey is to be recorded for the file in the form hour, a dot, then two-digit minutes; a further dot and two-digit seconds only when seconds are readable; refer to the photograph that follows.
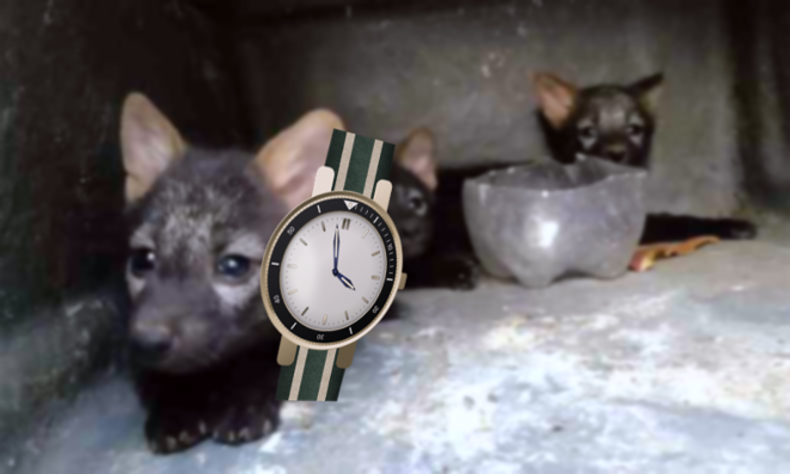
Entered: 3.58
